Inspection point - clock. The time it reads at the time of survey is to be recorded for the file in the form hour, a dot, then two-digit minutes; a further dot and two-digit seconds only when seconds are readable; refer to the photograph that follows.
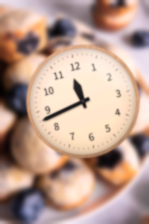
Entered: 11.43
